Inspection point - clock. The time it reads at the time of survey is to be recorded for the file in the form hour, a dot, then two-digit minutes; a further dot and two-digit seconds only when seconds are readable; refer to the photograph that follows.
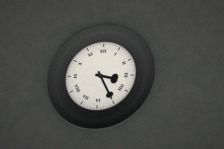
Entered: 3.25
